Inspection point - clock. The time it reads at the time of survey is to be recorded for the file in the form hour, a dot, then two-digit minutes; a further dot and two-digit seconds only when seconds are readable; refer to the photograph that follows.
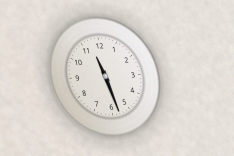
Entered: 11.28
